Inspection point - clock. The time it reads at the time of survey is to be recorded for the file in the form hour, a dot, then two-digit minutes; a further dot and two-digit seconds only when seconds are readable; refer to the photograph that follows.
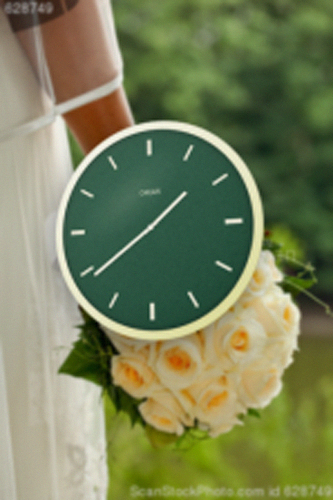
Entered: 1.39
